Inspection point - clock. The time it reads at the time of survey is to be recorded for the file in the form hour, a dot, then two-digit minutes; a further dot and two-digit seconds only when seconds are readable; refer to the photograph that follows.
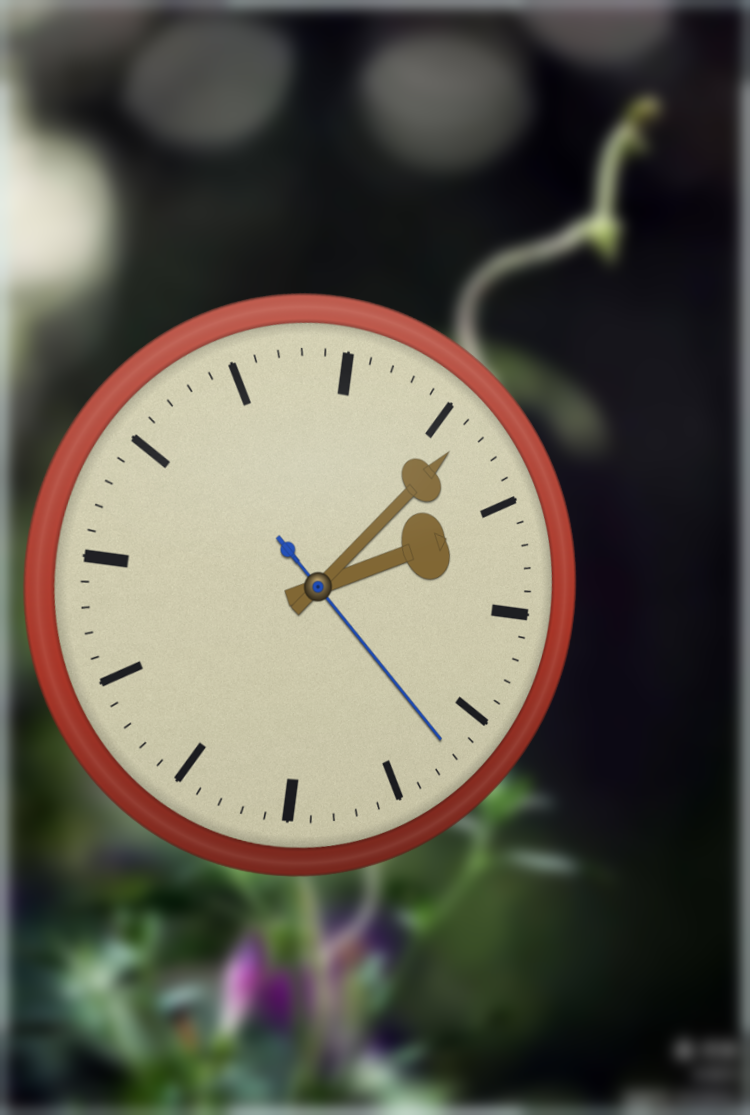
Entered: 2.06.22
